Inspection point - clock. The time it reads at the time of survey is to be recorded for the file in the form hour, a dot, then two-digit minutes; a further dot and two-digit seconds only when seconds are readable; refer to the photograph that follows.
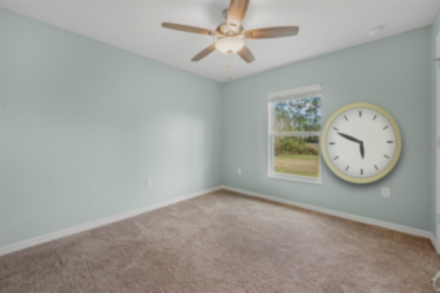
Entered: 5.49
